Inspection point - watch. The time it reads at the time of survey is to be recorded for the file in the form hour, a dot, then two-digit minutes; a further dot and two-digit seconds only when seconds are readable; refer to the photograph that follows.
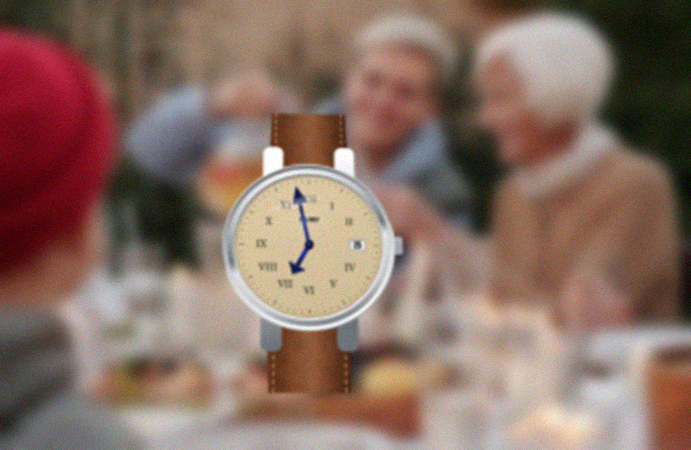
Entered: 6.58
